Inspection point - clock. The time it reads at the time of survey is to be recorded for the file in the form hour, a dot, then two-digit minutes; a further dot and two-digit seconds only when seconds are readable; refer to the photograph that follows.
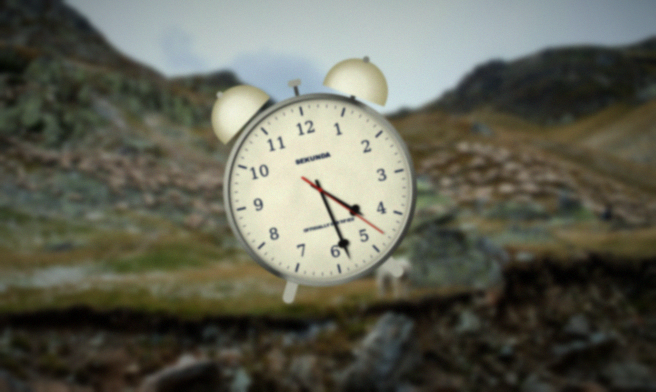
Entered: 4.28.23
